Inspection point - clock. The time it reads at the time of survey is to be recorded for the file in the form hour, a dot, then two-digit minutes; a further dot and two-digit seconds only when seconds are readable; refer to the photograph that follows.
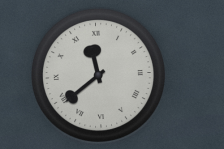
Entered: 11.39
